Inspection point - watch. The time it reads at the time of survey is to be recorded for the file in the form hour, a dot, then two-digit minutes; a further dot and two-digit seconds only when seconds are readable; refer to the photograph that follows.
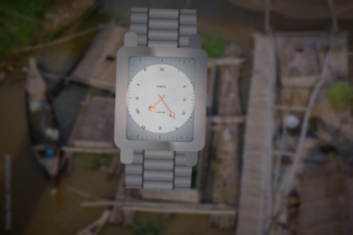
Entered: 7.24
